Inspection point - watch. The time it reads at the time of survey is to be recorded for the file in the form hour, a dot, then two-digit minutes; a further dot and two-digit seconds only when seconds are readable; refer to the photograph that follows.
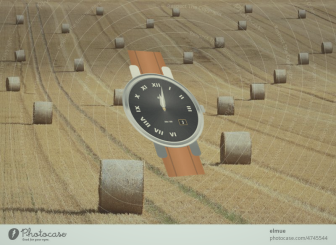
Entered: 12.02
